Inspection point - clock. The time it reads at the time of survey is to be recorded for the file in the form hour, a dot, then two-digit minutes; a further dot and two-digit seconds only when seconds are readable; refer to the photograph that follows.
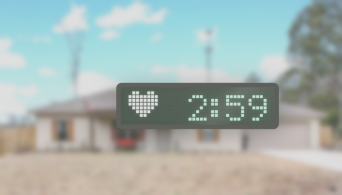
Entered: 2.59
